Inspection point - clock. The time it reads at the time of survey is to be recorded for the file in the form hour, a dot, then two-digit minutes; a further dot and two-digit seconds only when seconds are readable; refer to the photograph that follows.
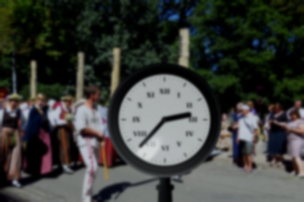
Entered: 2.37
